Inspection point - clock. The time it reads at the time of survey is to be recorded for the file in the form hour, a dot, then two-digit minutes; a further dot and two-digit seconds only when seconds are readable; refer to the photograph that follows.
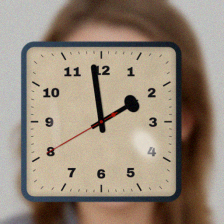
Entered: 1.58.40
